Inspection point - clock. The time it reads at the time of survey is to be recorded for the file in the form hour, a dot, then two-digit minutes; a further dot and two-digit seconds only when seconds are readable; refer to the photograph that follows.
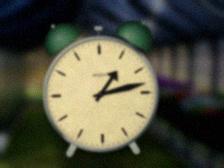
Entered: 1.13
